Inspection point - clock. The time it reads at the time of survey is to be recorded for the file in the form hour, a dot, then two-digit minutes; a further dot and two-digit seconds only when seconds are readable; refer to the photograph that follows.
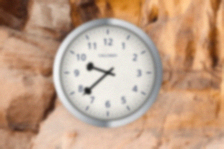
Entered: 9.38
